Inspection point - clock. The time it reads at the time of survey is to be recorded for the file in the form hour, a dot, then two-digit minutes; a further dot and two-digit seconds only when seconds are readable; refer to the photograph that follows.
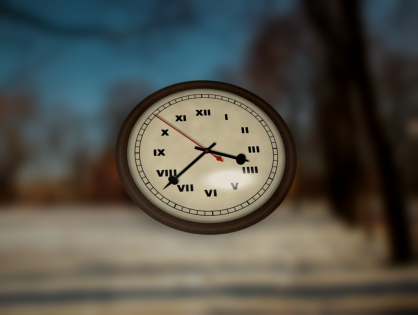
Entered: 3.37.52
